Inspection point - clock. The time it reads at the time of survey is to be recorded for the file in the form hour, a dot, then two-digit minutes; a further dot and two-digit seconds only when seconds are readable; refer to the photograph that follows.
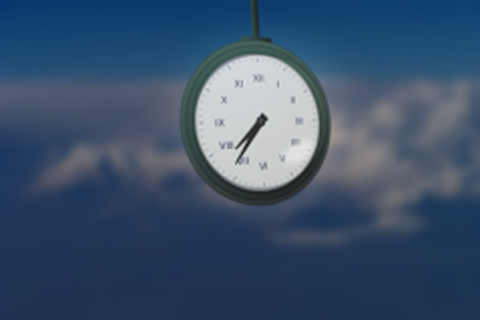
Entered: 7.36
